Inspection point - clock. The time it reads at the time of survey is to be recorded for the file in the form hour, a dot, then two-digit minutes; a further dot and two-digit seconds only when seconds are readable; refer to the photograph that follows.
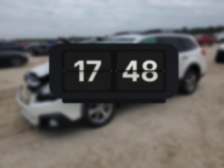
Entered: 17.48
